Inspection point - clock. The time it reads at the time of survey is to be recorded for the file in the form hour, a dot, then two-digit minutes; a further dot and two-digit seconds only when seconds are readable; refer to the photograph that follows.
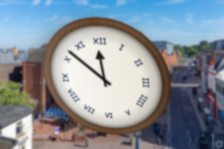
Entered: 11.52
